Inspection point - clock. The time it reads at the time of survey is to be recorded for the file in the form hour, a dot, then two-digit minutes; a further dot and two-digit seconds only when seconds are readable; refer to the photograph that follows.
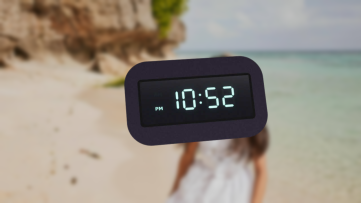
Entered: 10.52
